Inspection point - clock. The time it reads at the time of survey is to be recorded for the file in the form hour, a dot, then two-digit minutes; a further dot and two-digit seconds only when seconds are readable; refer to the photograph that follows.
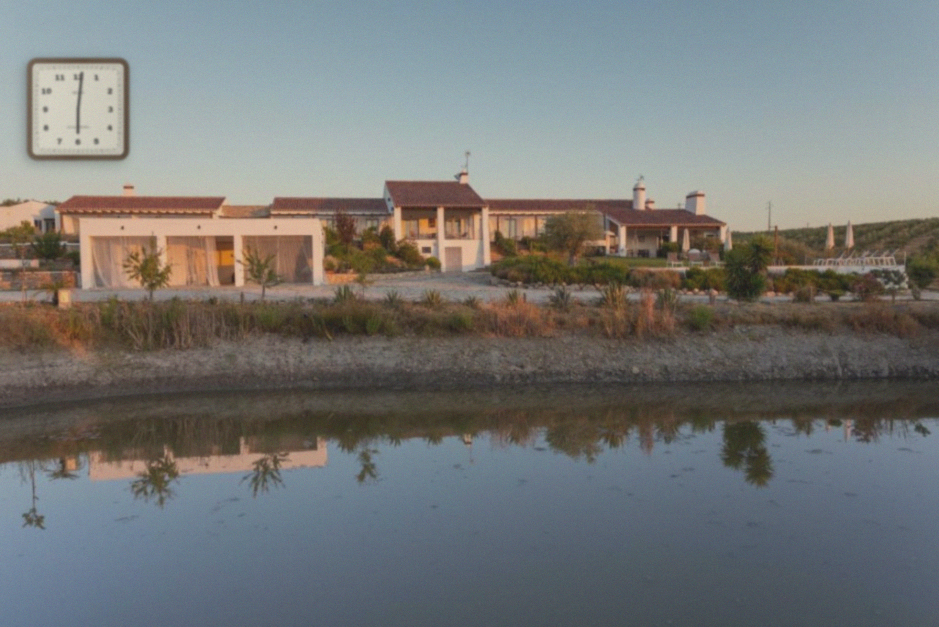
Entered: 6.01
